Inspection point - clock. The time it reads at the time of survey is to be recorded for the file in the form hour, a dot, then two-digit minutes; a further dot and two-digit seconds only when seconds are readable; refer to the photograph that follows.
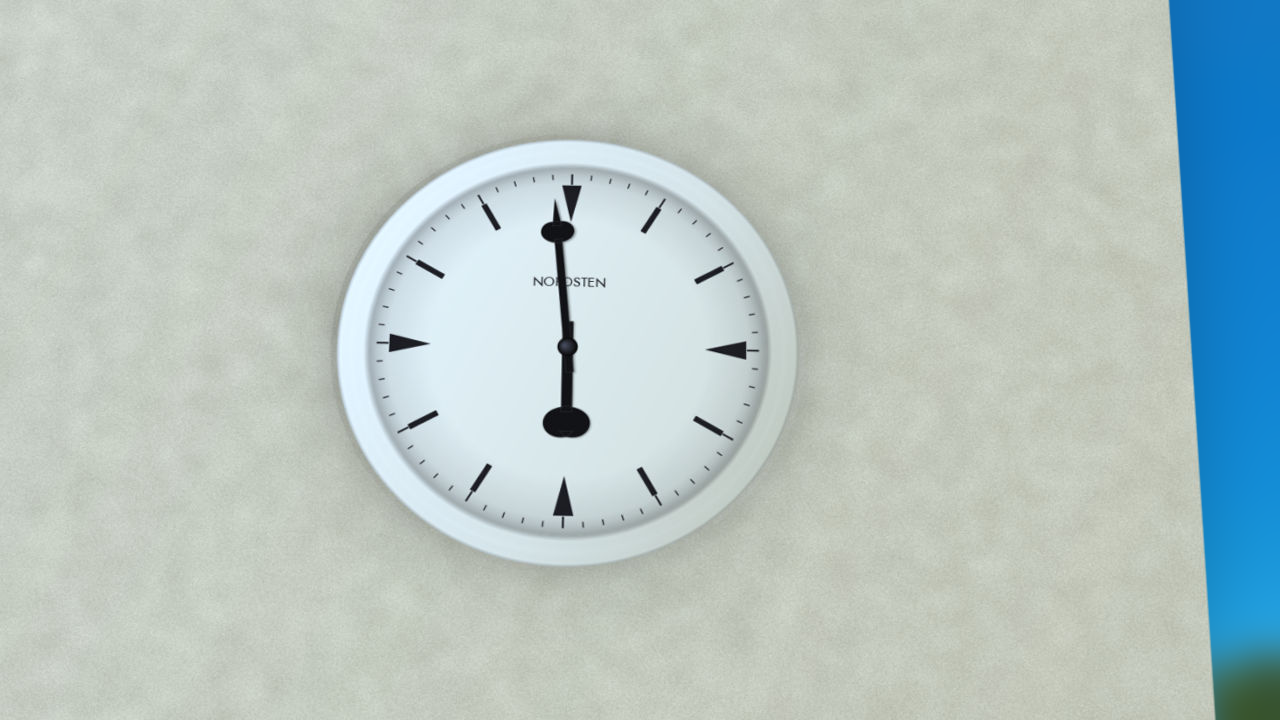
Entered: 5.59
